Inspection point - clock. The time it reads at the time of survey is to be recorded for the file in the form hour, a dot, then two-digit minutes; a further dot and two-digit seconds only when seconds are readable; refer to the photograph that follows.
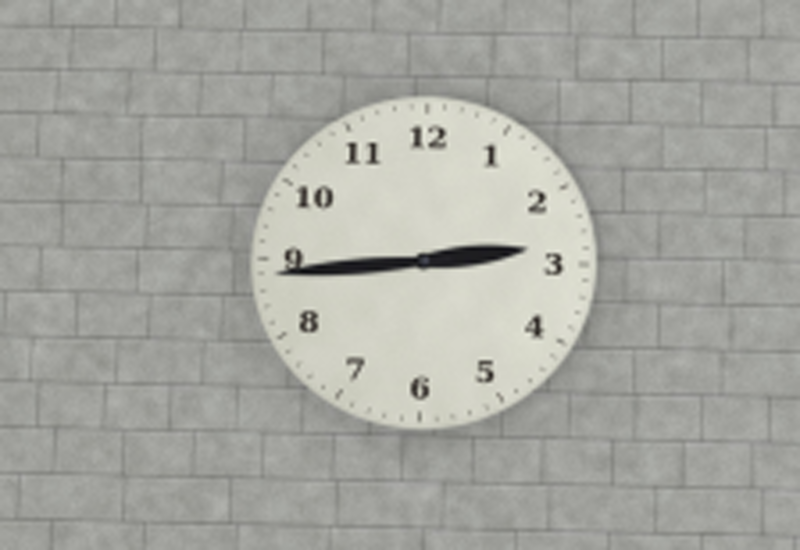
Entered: 2.44
